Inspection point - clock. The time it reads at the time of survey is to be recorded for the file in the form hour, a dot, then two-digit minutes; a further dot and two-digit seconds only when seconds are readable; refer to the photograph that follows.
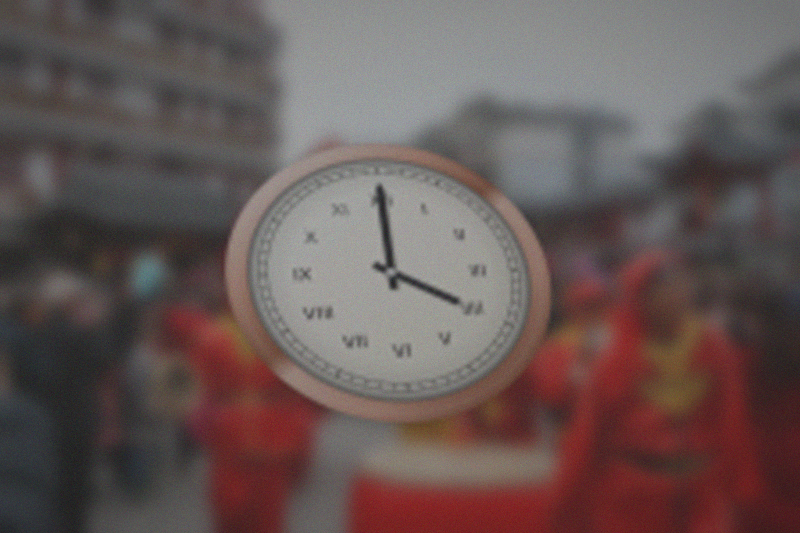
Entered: 4.00
